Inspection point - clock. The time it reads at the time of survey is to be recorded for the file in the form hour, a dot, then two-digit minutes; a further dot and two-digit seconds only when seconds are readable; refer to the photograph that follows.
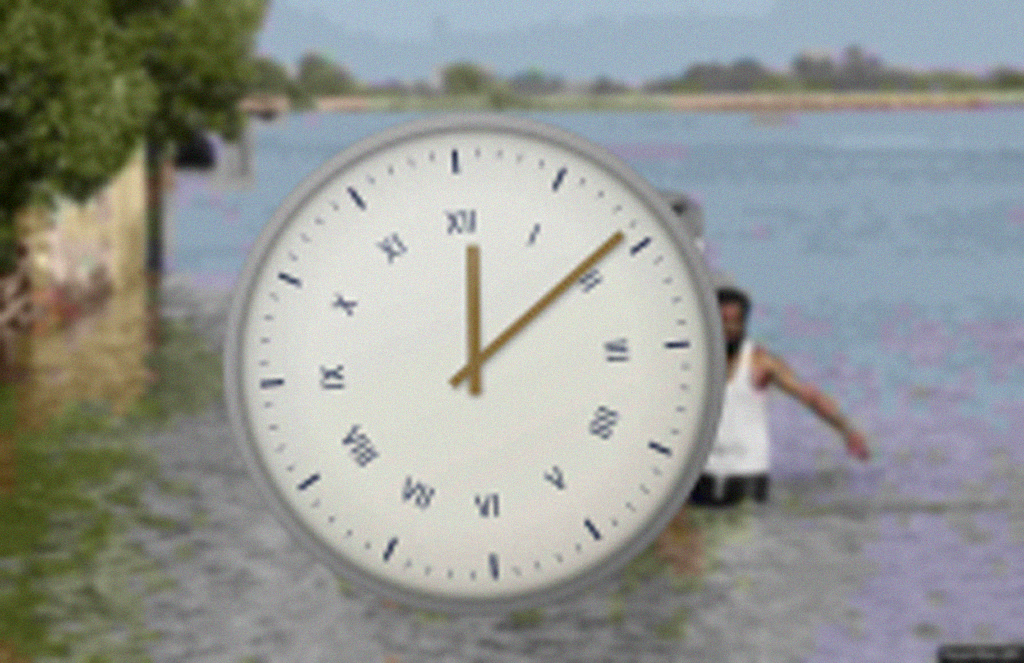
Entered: 12.09
